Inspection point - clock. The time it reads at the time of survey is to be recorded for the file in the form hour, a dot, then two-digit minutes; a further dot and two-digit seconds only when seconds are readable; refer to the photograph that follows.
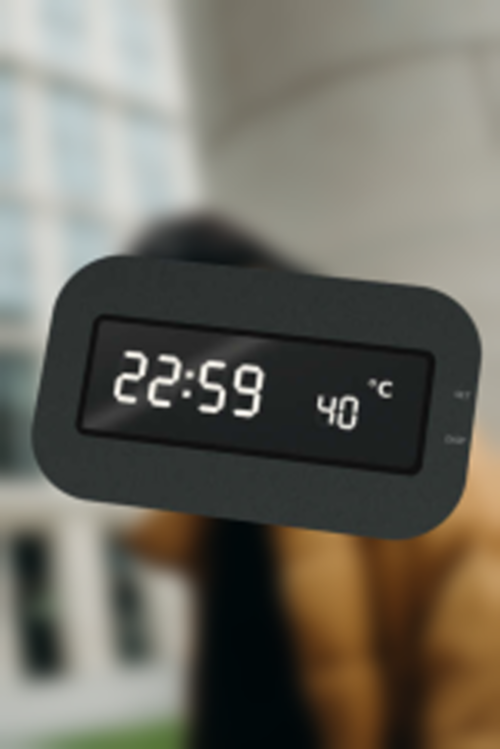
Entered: 22.59
